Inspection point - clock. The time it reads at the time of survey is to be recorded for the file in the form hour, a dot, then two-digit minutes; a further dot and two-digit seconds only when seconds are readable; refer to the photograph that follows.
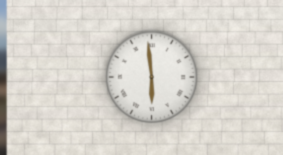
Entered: 5.59
